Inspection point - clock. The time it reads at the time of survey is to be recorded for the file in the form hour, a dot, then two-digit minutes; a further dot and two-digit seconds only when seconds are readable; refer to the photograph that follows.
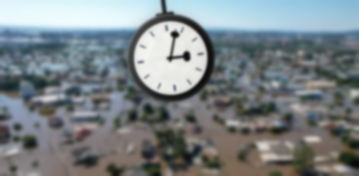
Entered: 3.03
